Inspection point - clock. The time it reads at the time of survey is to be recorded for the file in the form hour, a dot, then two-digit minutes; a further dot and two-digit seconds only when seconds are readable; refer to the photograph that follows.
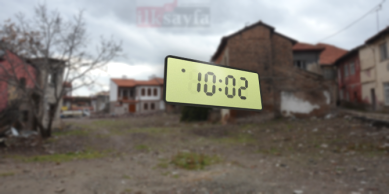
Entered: 10.02
